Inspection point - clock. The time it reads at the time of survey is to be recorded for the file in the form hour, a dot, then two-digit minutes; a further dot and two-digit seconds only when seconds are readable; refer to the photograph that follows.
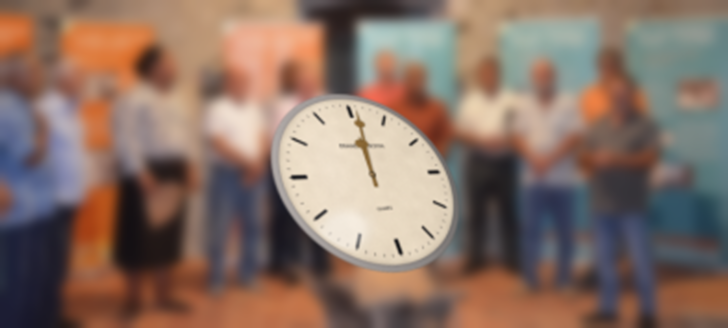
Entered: 12.01
